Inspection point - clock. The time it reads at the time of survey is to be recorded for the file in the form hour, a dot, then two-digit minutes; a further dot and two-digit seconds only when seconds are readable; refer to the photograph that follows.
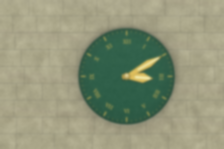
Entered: 3.10
